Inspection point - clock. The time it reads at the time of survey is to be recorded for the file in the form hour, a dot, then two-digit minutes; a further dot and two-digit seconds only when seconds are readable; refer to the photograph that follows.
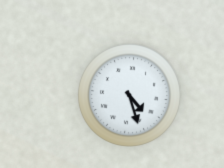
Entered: 4.26
